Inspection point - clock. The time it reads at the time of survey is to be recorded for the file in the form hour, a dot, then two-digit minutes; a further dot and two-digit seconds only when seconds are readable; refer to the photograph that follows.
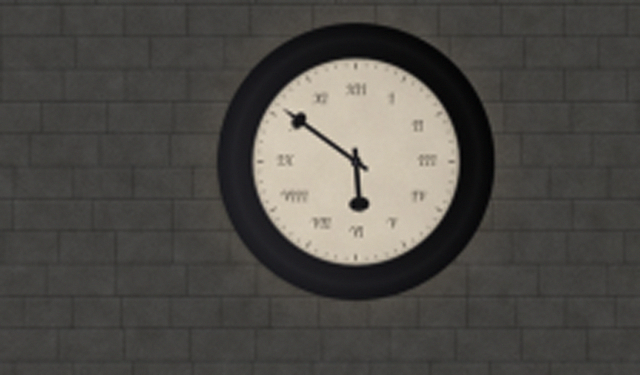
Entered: 5.51
